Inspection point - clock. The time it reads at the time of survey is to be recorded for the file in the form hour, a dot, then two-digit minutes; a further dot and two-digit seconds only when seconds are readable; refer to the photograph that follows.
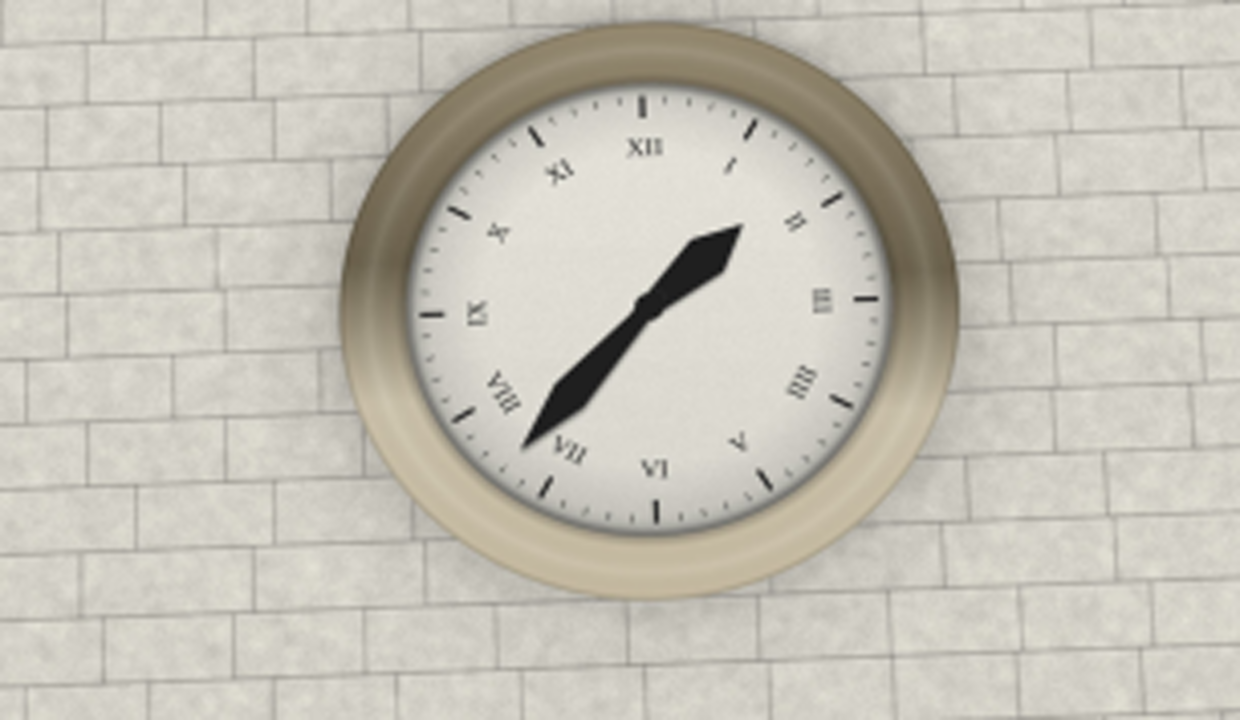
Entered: 1.37
